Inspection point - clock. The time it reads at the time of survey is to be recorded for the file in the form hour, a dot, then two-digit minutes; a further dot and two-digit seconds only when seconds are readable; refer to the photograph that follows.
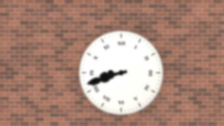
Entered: 8.42
